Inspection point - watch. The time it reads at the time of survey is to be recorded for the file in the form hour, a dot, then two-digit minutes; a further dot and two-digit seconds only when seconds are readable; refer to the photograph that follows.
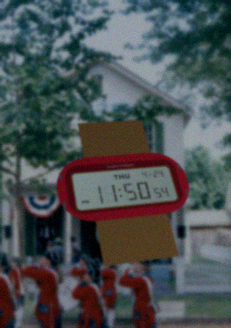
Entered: 11.50
